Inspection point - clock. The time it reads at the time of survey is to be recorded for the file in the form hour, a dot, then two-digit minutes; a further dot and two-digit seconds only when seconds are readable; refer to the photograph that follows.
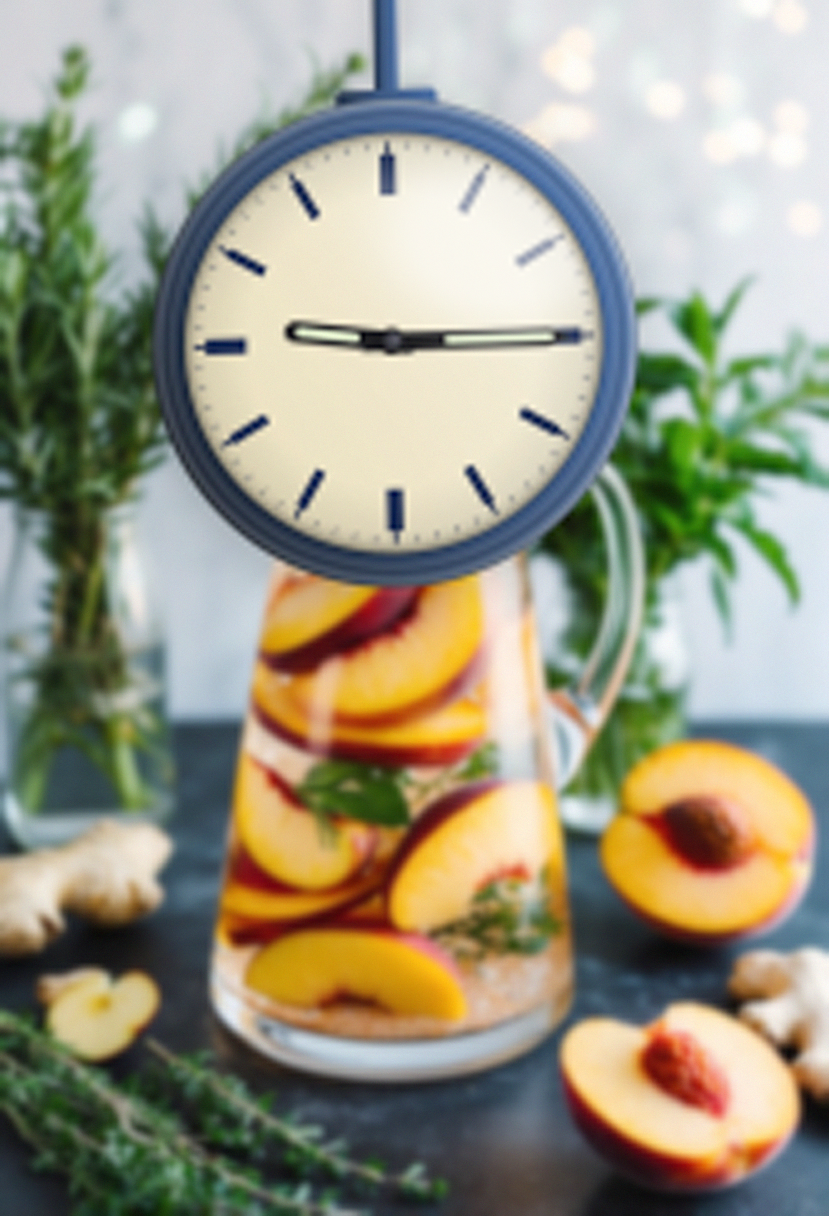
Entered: 9.15
